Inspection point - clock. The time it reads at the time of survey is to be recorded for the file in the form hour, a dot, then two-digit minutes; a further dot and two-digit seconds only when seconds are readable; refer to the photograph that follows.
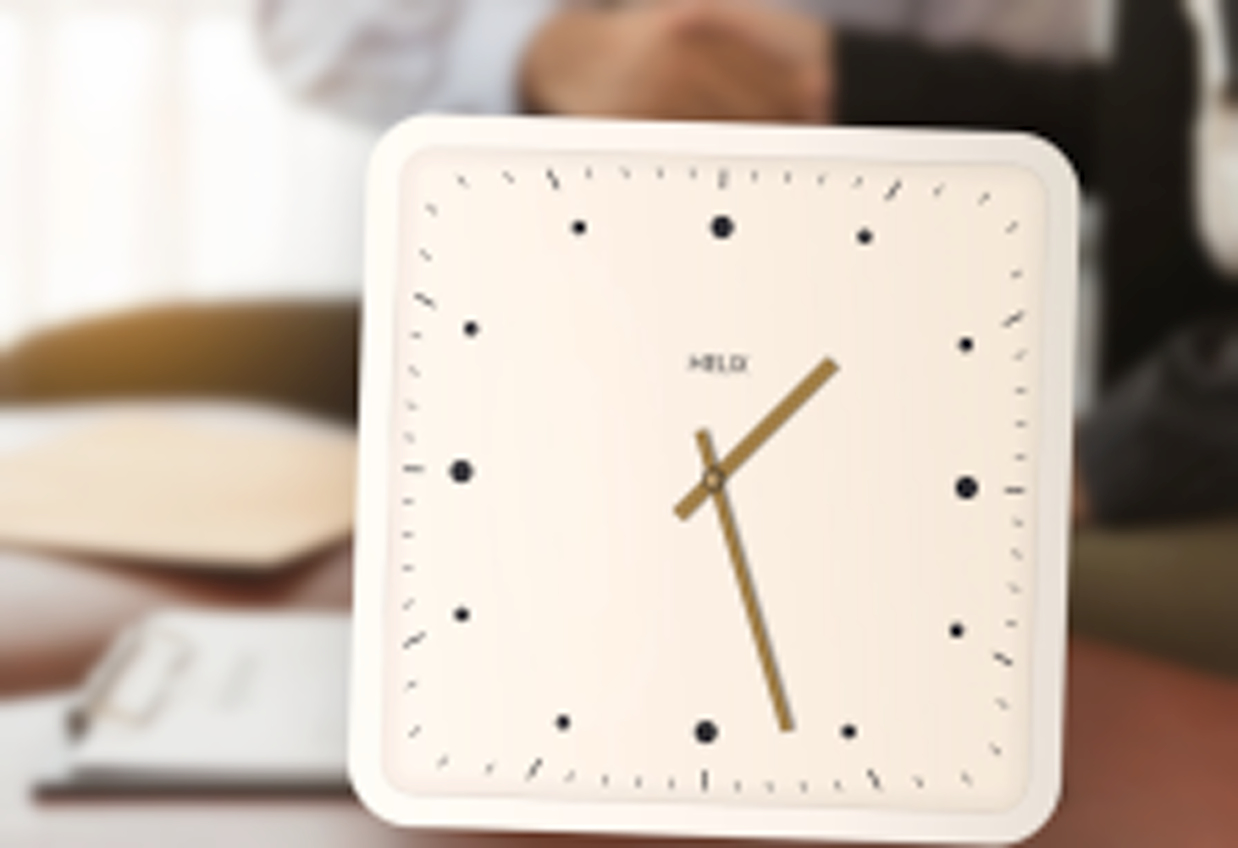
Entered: 1.27
